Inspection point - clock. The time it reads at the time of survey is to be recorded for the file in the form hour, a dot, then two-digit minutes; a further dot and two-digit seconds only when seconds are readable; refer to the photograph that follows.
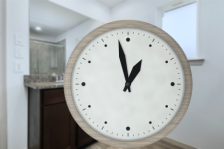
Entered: 12.58
